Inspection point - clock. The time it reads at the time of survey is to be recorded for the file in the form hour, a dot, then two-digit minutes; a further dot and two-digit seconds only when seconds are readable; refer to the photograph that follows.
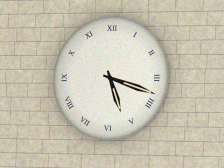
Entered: 5.18
